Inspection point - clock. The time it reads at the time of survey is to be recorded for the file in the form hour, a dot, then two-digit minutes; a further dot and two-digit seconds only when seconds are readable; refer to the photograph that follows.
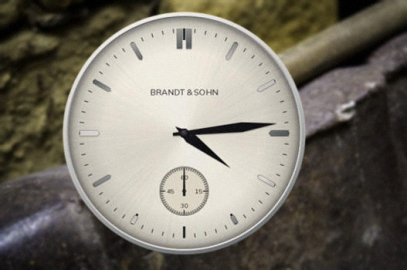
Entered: 4.14
